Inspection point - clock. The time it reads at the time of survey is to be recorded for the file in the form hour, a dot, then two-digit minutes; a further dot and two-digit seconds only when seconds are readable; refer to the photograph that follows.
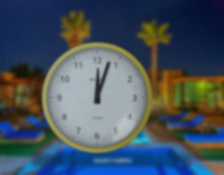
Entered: 12.03
